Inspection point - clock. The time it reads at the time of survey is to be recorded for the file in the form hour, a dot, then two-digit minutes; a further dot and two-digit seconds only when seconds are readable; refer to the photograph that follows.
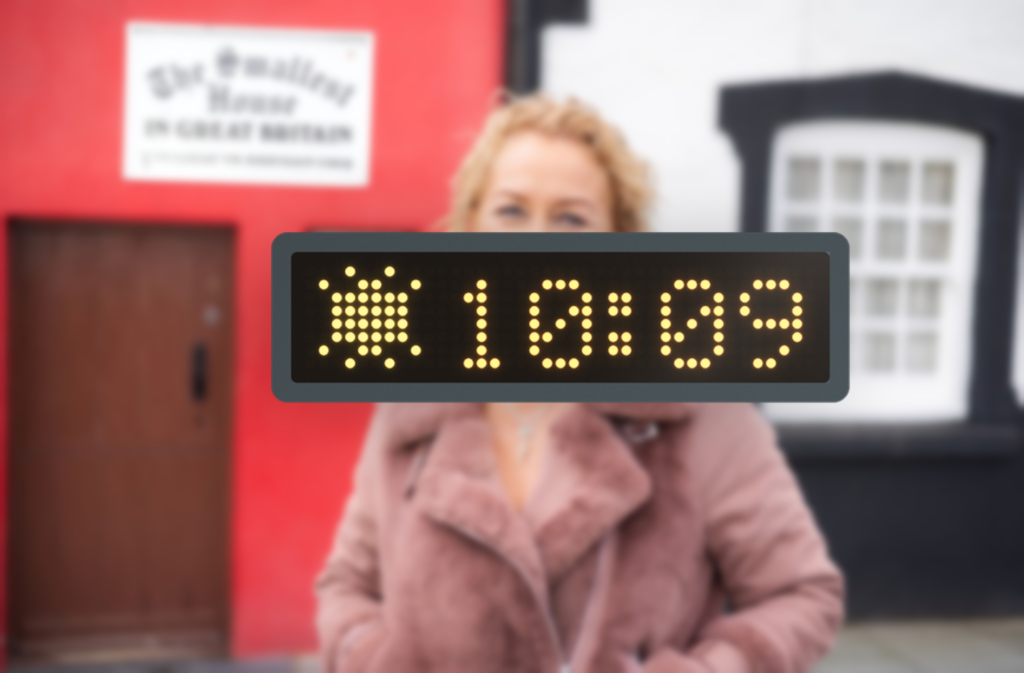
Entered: 10.09
